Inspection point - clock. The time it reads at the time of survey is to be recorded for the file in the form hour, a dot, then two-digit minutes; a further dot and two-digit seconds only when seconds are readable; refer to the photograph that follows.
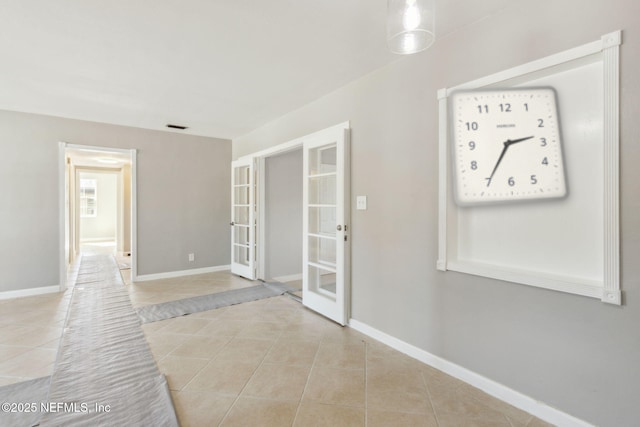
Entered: 2.35
